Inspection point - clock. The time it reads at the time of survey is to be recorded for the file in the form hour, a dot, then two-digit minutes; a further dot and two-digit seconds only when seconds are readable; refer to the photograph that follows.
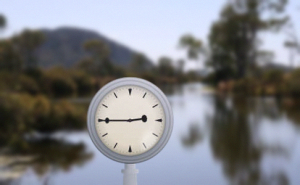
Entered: 2.45
